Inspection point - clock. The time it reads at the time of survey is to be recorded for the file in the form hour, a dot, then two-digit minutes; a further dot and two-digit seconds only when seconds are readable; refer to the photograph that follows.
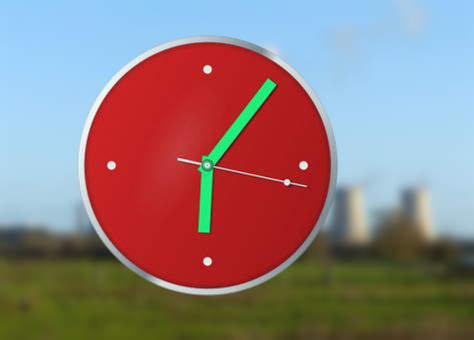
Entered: 6.06.17
